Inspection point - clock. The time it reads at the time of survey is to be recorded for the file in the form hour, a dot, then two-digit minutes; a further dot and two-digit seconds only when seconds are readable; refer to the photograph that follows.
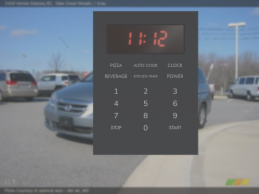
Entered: 11.12
